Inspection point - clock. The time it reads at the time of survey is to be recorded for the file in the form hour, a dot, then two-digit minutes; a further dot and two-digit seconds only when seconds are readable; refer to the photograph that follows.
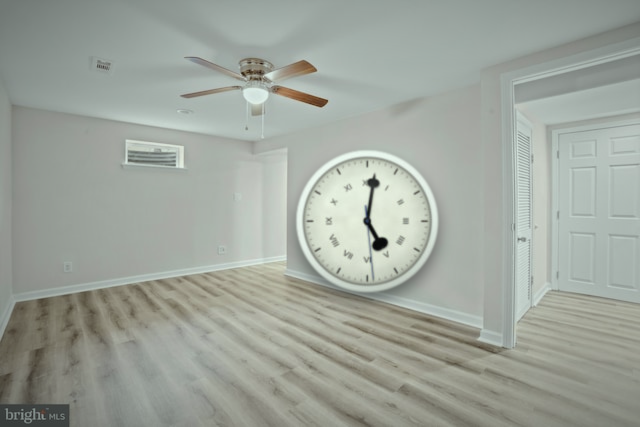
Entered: 5.01.29
